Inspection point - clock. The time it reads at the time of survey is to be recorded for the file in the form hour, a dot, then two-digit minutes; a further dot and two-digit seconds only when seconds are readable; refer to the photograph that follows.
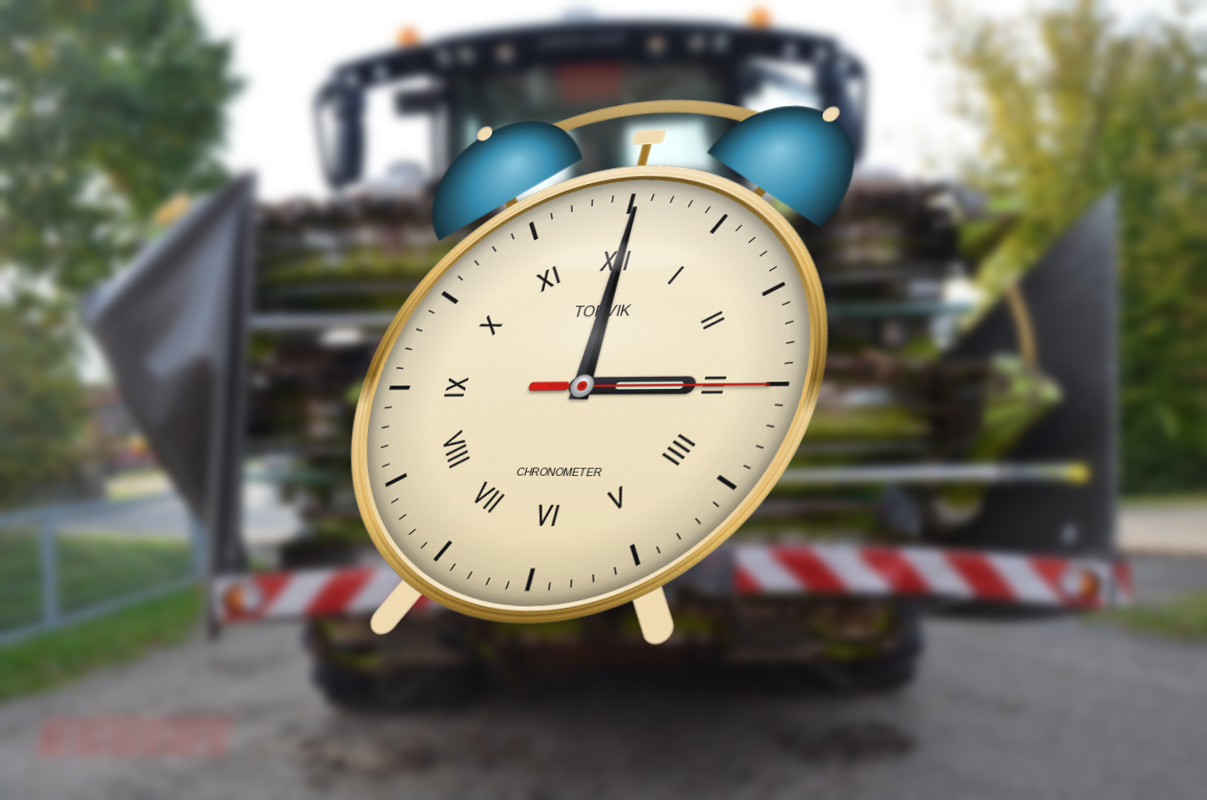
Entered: 3.00.15
